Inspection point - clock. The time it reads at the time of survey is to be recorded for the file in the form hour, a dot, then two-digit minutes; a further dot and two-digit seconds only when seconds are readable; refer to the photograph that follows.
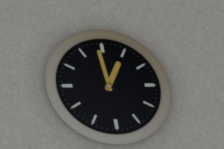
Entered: 12.59
